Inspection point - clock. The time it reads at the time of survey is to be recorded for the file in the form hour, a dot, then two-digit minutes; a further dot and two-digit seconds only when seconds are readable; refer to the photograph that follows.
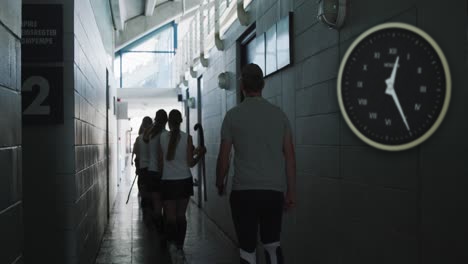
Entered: 12.25
